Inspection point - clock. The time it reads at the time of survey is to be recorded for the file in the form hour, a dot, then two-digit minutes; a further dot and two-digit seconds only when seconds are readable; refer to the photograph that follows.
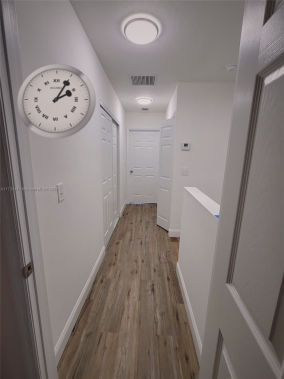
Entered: 2.05
